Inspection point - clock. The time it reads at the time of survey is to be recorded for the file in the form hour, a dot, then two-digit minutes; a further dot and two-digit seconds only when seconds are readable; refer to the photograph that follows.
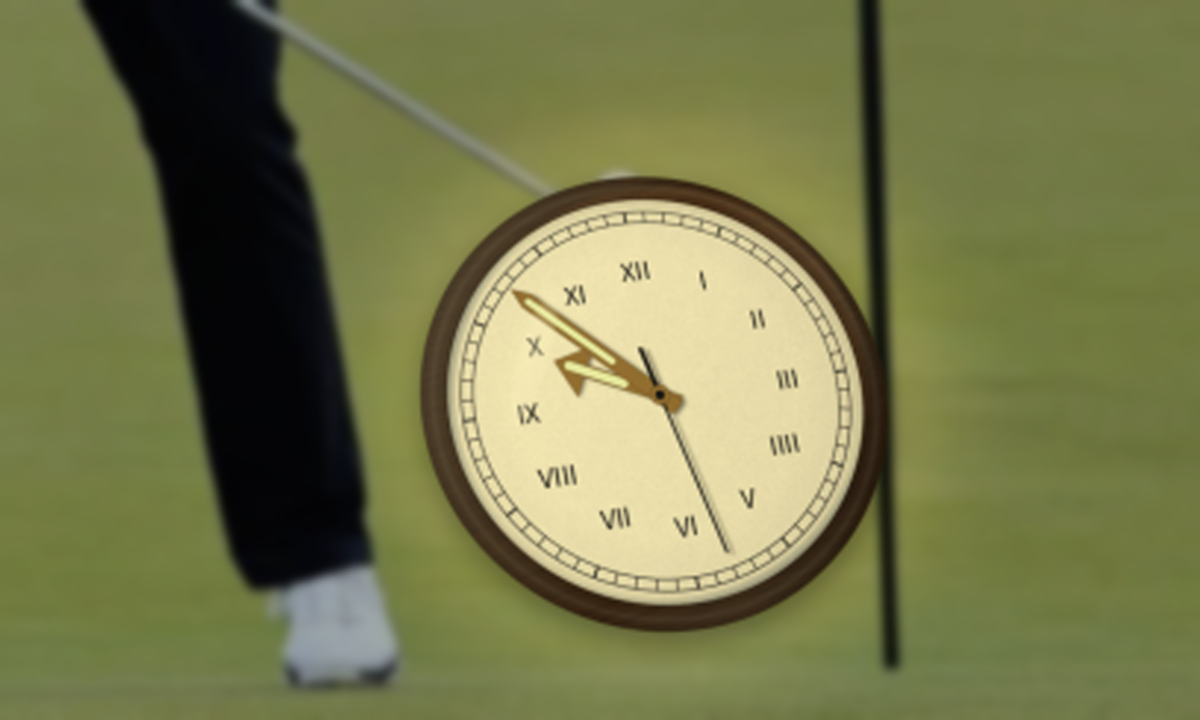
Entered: 9.52.28
